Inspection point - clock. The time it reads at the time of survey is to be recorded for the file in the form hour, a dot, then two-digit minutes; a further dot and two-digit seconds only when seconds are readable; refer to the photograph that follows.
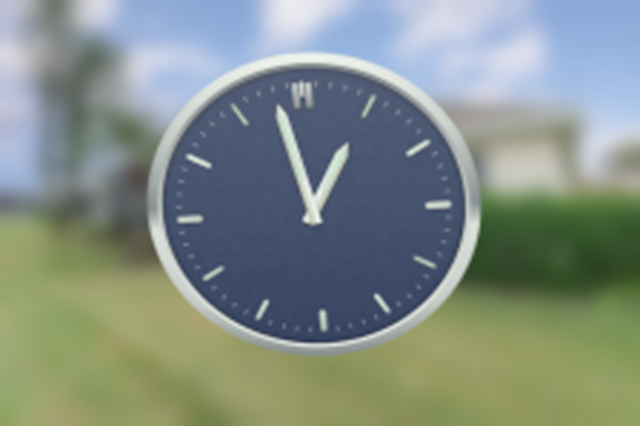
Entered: 12.58
